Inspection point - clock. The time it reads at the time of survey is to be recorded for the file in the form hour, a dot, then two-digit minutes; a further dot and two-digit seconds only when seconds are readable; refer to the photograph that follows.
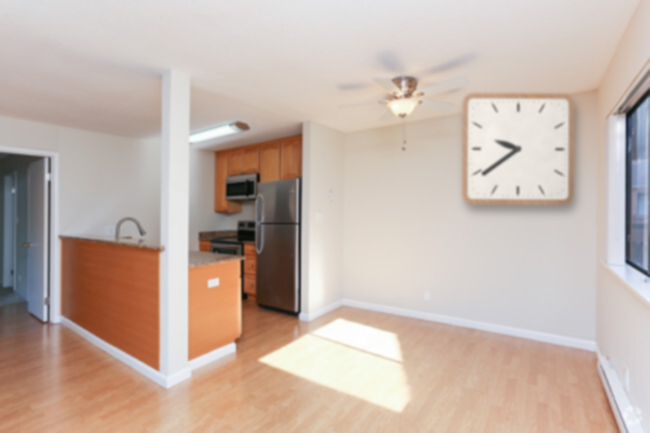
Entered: 9.39
